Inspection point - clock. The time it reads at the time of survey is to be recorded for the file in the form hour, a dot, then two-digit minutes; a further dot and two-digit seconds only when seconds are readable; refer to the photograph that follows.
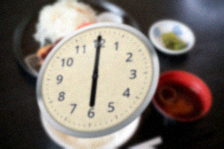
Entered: 6.00
